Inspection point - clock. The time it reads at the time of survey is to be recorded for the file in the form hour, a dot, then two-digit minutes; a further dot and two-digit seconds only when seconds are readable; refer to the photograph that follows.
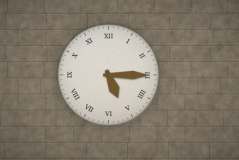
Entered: 5.15
